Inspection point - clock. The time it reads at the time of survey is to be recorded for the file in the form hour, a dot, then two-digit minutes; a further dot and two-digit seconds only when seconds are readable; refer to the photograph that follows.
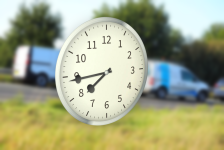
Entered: 7.44
